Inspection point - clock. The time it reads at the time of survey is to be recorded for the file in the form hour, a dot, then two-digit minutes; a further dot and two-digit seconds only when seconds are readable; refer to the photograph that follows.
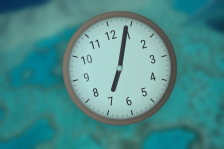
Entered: 7.04
